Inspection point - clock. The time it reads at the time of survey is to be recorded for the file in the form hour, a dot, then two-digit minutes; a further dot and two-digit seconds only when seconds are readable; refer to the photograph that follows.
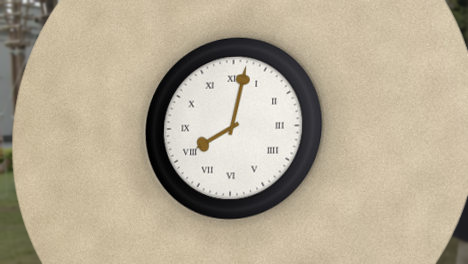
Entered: 8.02
